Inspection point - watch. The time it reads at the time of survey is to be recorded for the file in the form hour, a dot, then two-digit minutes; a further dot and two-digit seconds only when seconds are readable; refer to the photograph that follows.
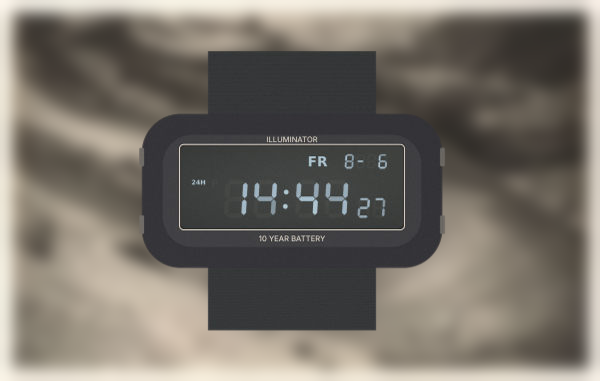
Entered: 14.44.27
